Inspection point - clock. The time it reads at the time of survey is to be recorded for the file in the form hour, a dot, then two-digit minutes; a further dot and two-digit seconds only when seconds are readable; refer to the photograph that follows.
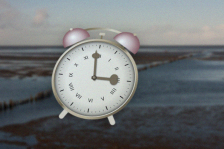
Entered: 2.59
